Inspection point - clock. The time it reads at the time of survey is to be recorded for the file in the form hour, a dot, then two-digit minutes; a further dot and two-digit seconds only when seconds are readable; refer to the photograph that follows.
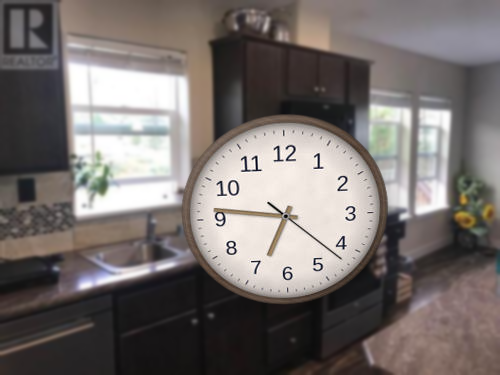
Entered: 6.46.22
